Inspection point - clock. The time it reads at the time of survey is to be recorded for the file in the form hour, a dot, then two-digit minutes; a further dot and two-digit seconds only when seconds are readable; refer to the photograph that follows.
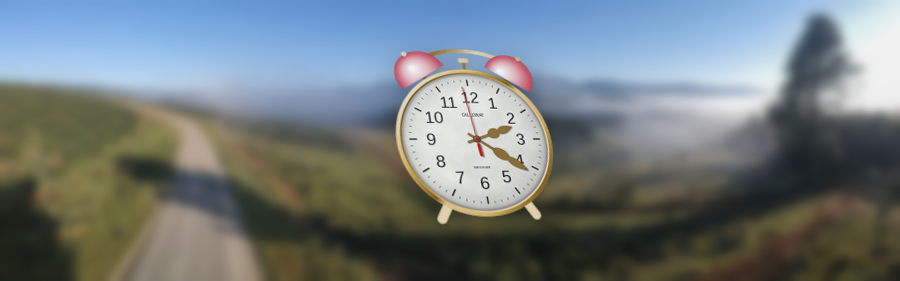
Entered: 2.20.59
